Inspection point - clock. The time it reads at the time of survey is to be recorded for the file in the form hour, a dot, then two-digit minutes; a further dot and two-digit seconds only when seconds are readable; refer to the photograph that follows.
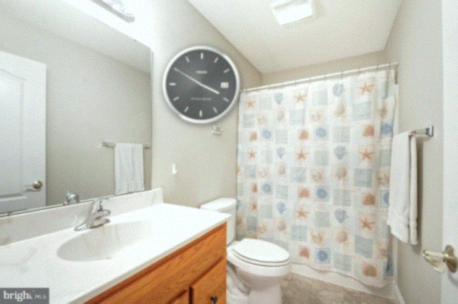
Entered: 3.50
